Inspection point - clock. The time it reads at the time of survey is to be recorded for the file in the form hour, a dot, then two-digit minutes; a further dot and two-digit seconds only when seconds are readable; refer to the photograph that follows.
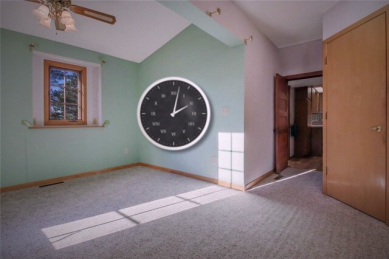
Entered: 2.02
